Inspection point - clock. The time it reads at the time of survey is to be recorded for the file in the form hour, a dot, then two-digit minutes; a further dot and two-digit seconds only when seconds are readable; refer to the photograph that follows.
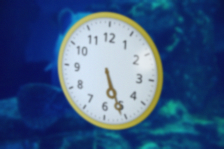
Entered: 5.26
